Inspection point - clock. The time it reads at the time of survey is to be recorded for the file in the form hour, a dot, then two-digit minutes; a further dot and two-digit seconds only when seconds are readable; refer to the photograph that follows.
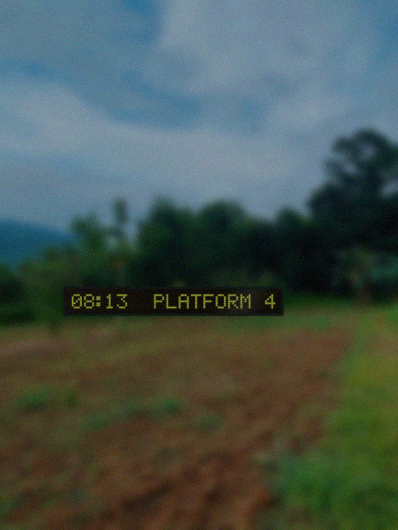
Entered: 8.13
